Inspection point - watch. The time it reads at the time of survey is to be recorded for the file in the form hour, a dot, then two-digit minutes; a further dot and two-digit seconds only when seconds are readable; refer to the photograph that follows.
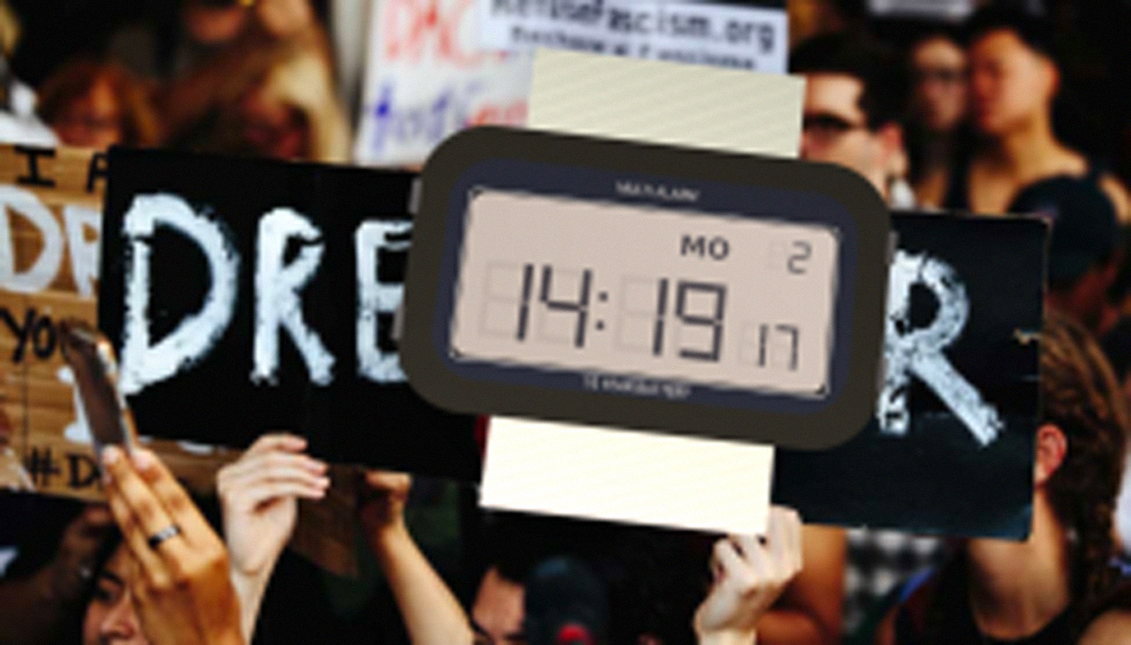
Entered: 14.19.17
